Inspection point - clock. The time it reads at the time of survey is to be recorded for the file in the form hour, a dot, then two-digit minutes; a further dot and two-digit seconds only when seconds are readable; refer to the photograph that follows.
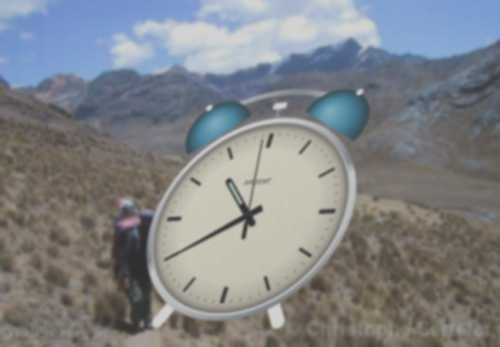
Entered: 10.39.59
